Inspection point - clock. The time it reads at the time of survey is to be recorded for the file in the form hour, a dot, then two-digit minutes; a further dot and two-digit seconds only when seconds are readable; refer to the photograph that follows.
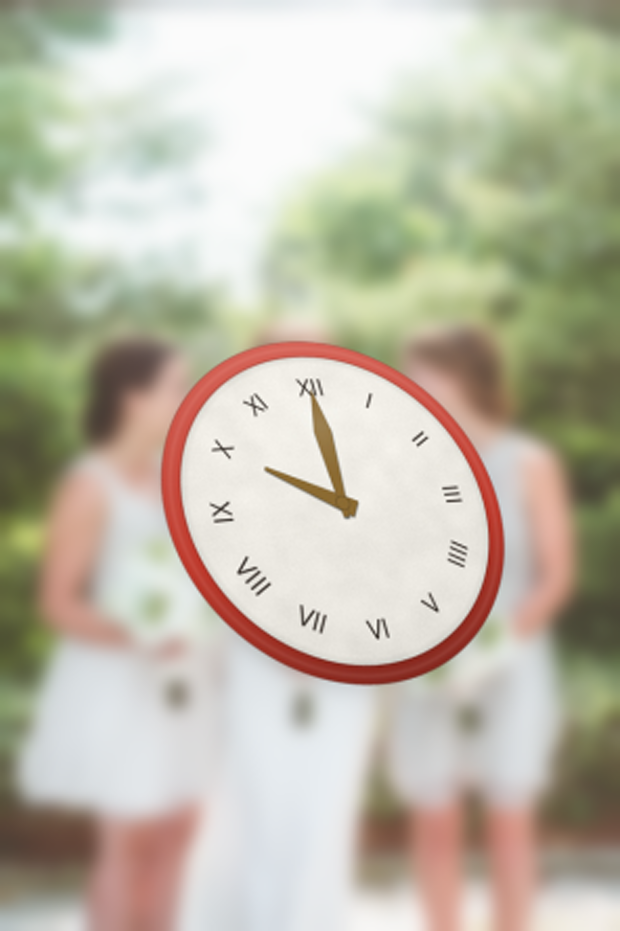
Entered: 10.00
